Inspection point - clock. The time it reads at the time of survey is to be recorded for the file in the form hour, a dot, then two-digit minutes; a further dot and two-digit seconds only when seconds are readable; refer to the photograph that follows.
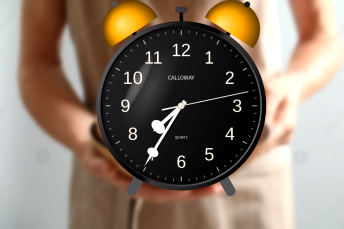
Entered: 7.35.13
